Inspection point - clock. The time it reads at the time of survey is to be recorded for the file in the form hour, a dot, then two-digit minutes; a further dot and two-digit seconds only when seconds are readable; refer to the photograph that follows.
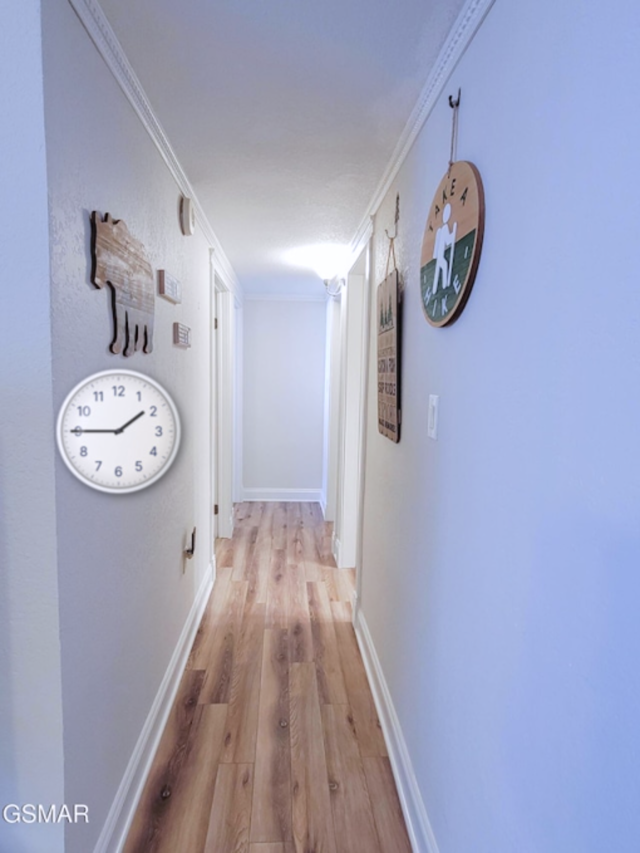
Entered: 1.45
